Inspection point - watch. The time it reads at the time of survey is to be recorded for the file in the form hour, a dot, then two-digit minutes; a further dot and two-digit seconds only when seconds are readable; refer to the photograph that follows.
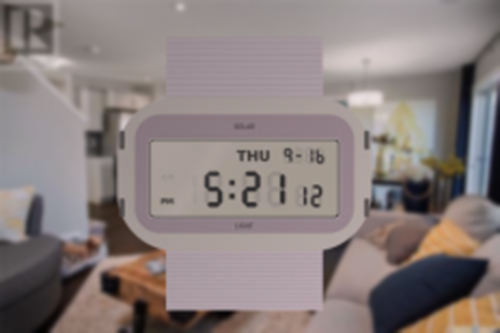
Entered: 5.21.12
